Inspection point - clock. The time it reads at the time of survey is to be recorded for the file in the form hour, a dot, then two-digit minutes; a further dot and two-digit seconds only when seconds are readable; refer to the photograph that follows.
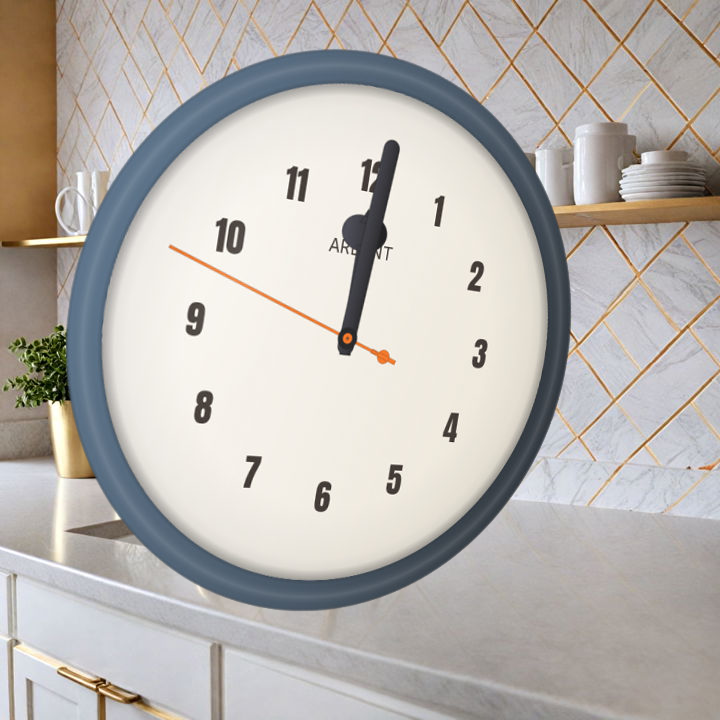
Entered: 12.00.48
